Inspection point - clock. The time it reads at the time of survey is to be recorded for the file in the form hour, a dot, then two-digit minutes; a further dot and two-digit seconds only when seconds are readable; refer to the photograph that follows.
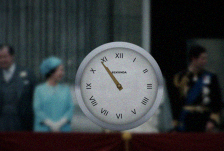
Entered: 10.54
